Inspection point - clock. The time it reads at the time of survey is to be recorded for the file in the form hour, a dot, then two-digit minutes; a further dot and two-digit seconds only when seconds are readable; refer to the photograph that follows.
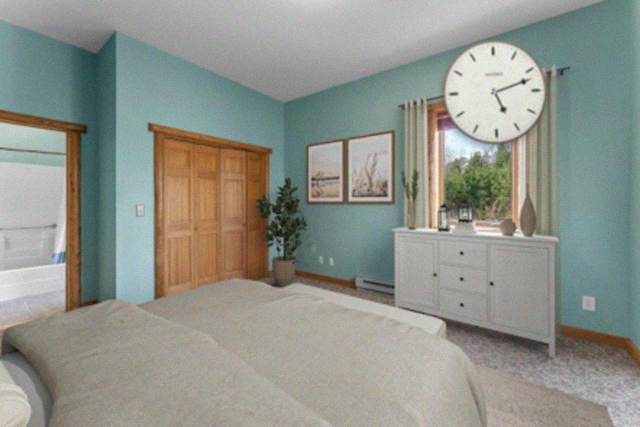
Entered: 5.12
